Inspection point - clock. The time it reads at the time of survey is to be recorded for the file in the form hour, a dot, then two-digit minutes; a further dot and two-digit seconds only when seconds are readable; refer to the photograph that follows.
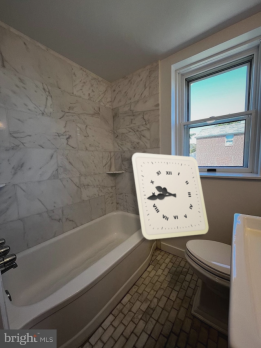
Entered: 9.44
